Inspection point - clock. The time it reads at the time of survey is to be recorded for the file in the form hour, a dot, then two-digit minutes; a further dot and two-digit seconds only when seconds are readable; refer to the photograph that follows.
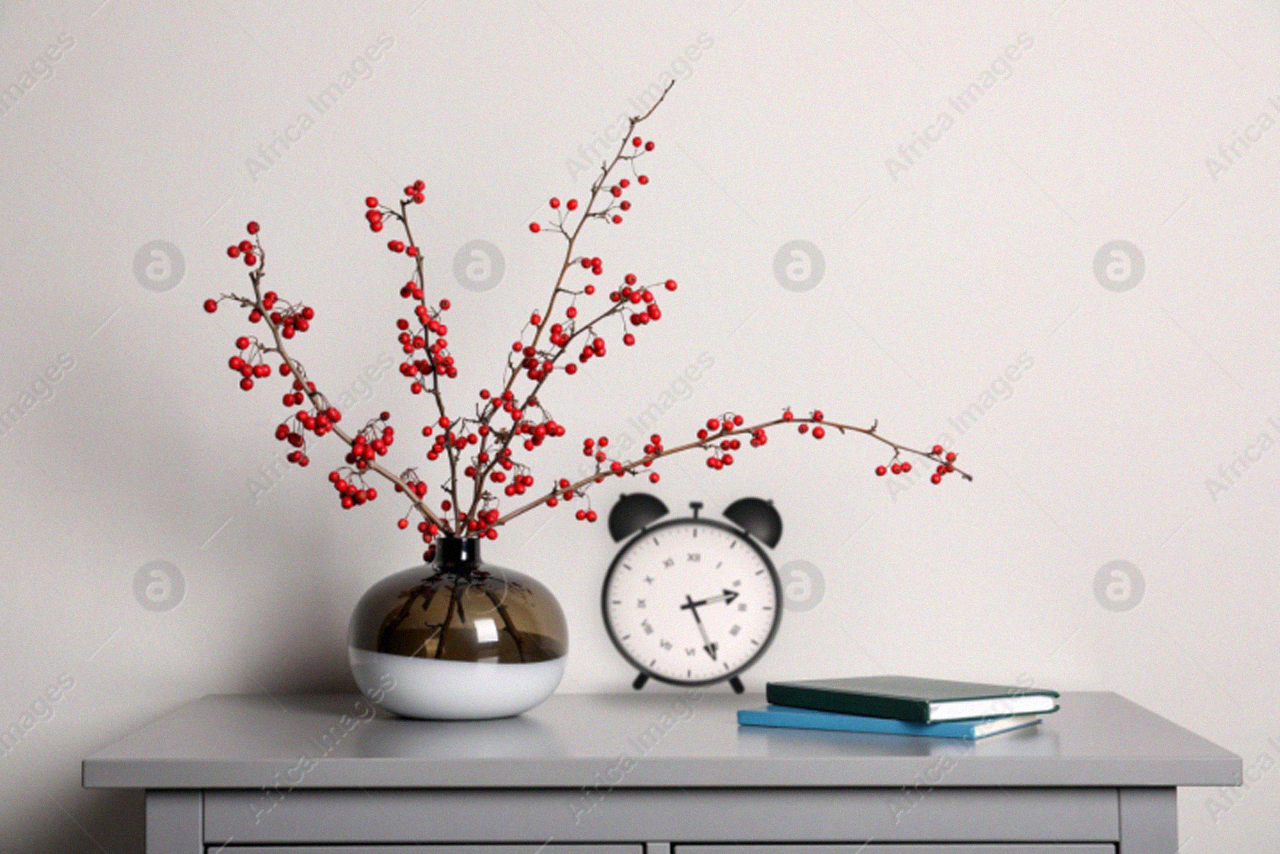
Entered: 2.26
